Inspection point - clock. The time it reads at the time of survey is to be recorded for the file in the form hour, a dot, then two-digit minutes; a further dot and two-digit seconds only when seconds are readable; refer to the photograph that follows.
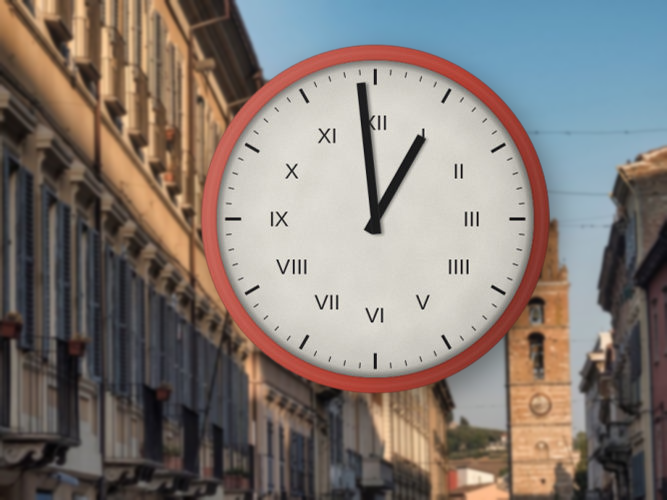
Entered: 12.59
